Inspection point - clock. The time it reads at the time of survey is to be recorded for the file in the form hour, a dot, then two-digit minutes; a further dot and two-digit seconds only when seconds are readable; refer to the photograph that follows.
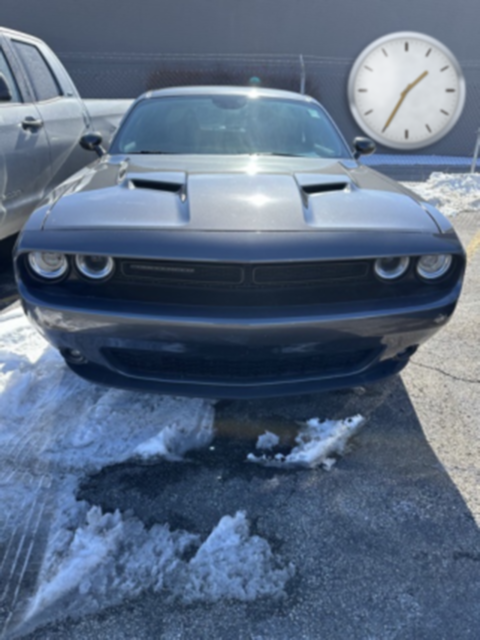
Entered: 1.35
